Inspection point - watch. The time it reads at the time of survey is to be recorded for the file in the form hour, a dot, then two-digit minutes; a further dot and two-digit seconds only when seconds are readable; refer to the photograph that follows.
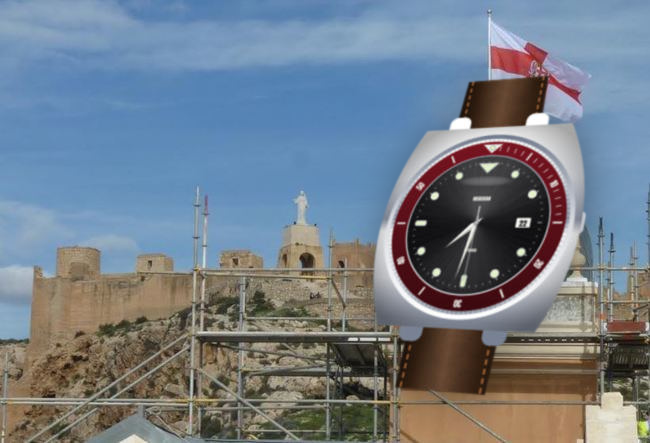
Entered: 7.31.30
